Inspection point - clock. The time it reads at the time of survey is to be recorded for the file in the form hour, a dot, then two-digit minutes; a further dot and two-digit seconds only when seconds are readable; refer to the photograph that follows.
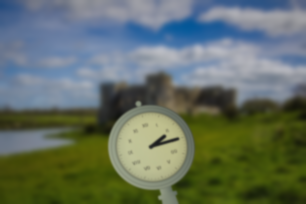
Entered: 2.15
